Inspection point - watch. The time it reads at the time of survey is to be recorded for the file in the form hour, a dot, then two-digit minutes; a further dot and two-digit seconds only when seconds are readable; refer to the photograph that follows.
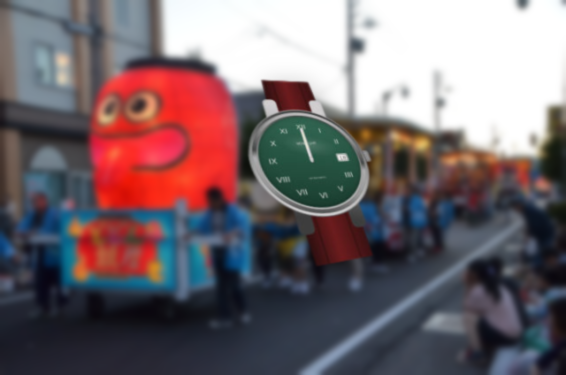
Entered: 12.00
